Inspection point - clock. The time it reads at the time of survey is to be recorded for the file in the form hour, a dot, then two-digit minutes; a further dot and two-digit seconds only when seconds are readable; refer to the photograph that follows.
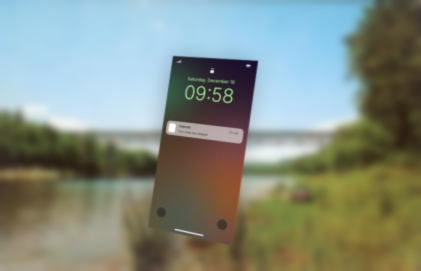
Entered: 9.58
